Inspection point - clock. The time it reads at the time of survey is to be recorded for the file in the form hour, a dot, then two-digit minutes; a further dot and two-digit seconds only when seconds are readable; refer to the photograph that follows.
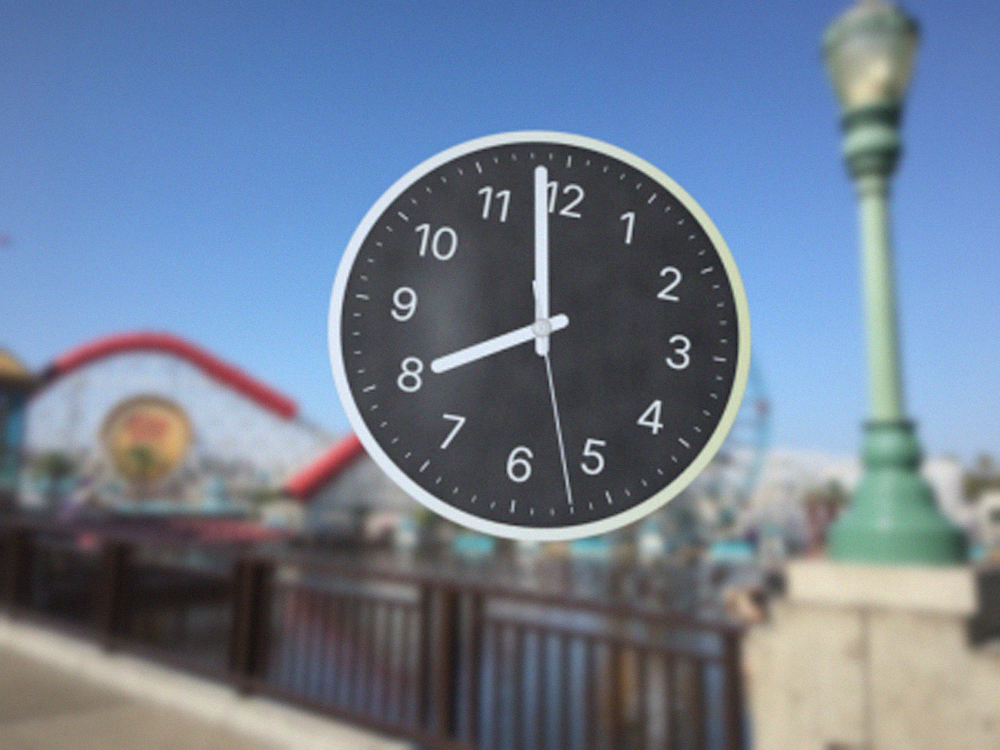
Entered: 7.58.27
